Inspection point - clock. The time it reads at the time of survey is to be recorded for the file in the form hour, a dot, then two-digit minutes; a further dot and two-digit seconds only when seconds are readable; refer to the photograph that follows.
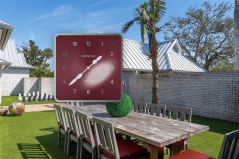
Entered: 1.38
